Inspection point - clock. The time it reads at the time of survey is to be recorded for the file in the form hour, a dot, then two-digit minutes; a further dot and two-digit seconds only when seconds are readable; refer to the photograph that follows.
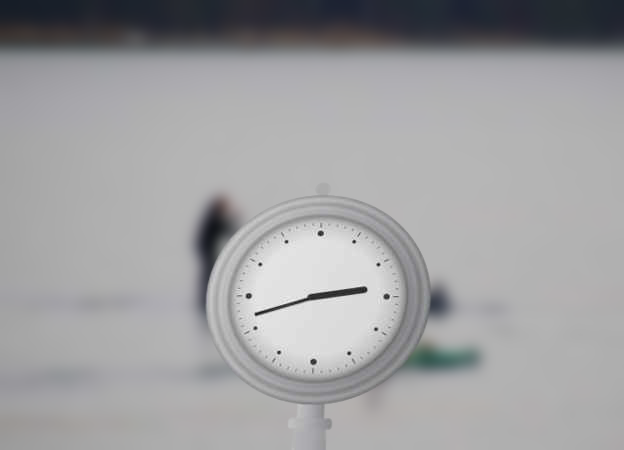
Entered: 2.42
